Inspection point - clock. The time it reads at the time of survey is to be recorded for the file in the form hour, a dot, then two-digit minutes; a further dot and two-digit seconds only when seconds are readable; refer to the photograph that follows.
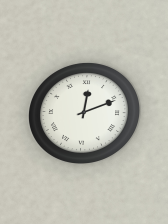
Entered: 12.11
